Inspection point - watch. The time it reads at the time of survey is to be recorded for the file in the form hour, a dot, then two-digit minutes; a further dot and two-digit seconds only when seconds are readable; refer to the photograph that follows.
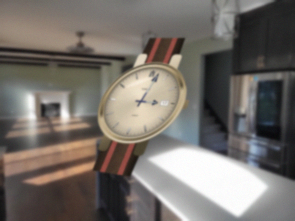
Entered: 3.02
